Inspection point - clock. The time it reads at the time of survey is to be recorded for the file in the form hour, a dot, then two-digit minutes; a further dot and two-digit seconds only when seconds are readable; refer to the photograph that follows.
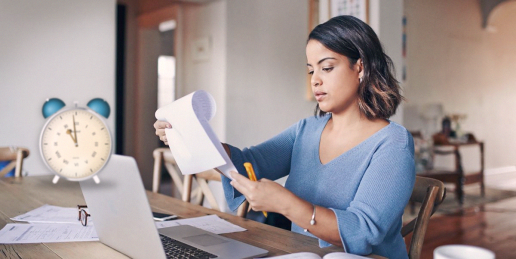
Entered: 10.59
